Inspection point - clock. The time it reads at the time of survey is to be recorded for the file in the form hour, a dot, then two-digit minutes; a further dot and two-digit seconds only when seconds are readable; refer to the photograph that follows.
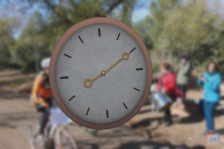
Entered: 8.10
